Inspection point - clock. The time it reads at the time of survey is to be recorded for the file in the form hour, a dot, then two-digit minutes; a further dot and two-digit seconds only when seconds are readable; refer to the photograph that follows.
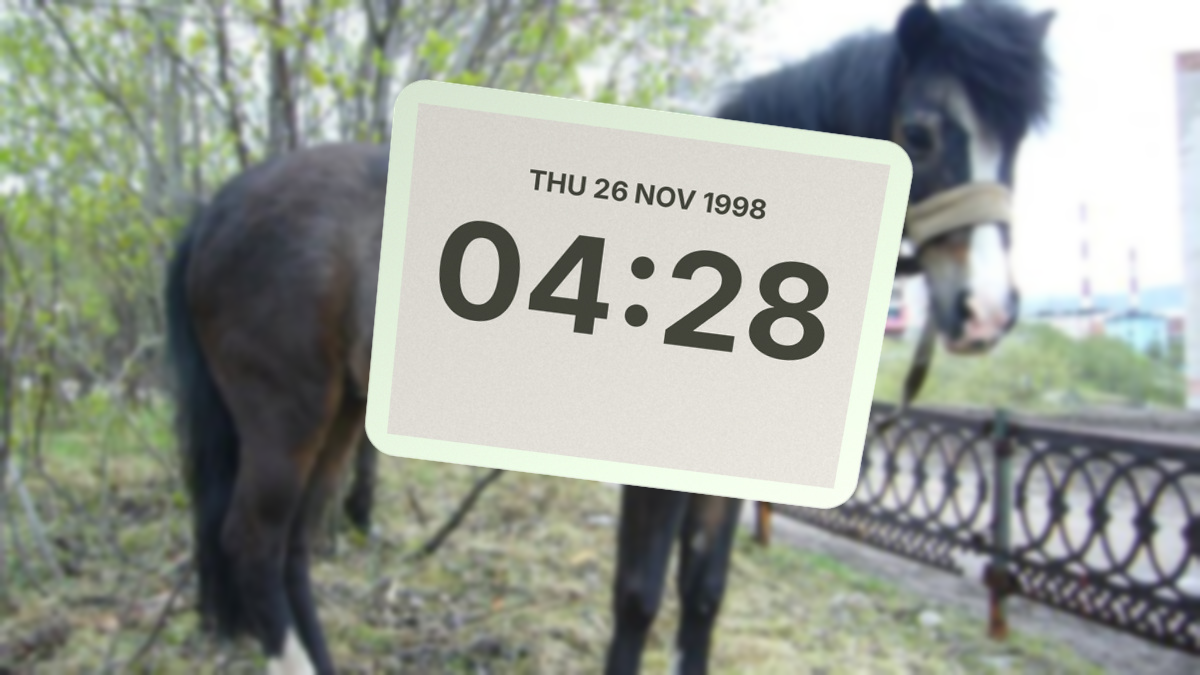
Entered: 4.28
